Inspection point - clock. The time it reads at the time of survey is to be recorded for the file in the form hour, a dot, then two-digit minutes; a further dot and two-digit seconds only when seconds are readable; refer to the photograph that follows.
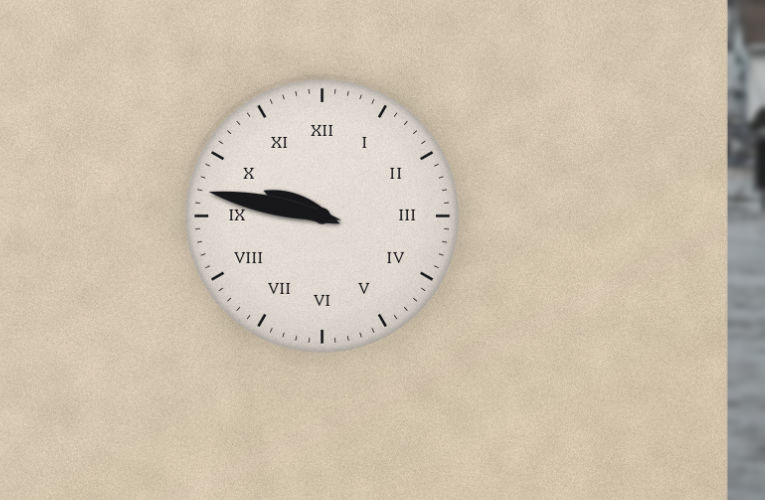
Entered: 9.47
